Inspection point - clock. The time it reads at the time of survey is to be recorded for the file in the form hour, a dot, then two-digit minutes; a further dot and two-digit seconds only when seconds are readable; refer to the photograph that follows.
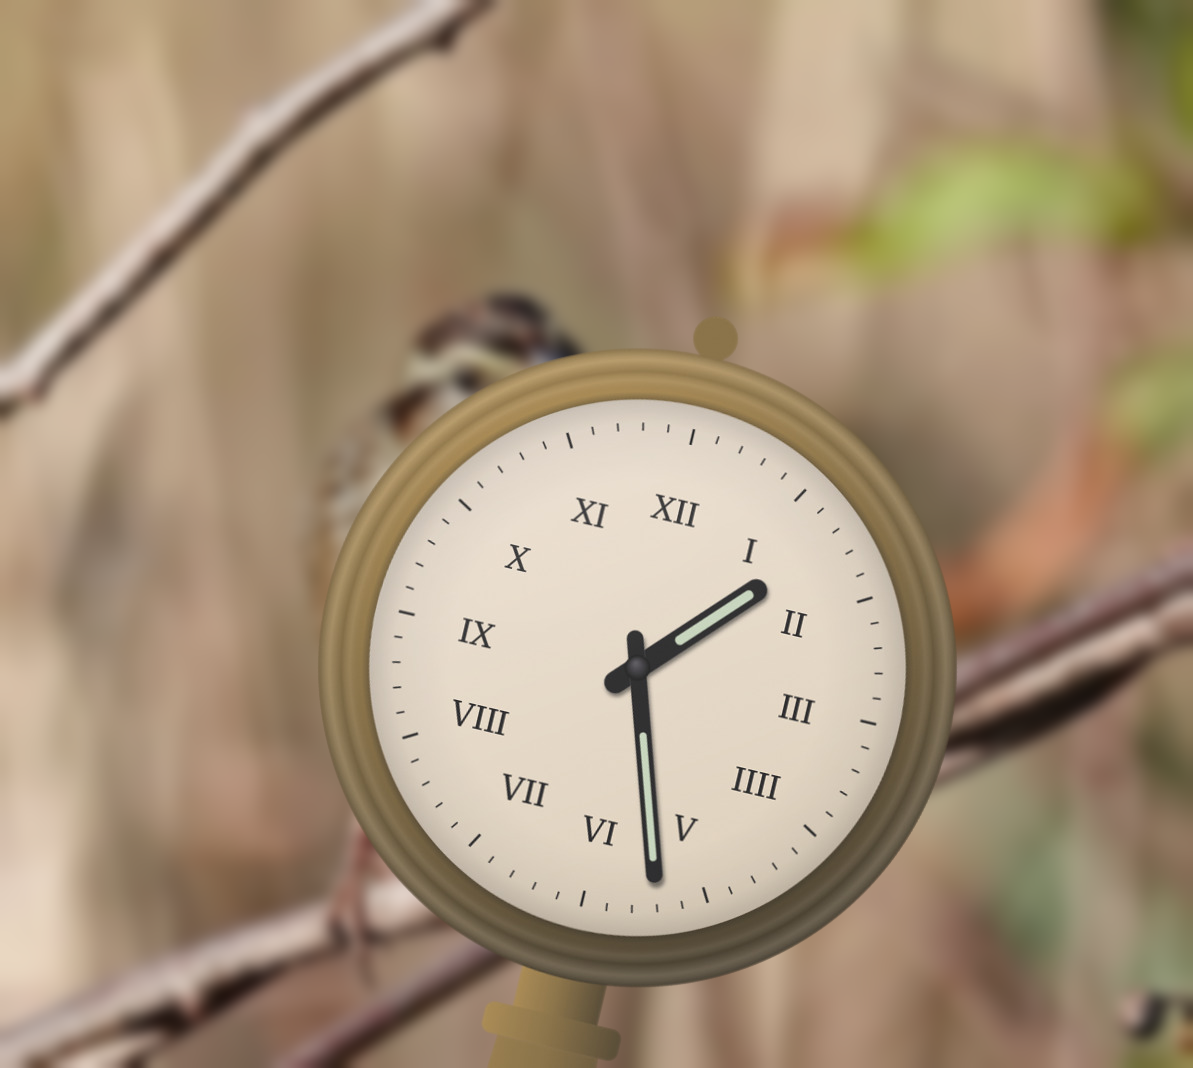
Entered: 1.27
